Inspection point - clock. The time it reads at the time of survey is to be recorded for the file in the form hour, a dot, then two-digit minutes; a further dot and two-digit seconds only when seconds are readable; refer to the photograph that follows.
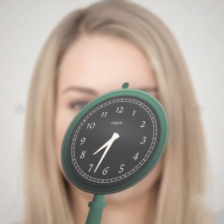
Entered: 7.33
